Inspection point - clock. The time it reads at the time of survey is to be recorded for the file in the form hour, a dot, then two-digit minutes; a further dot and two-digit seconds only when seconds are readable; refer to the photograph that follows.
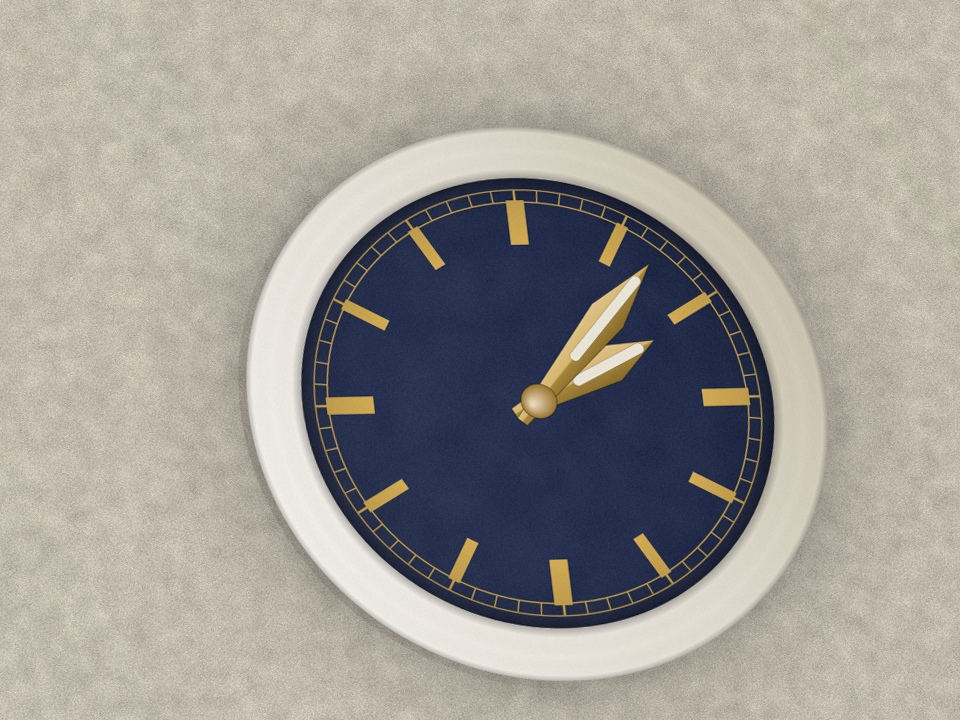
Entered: 2.07
